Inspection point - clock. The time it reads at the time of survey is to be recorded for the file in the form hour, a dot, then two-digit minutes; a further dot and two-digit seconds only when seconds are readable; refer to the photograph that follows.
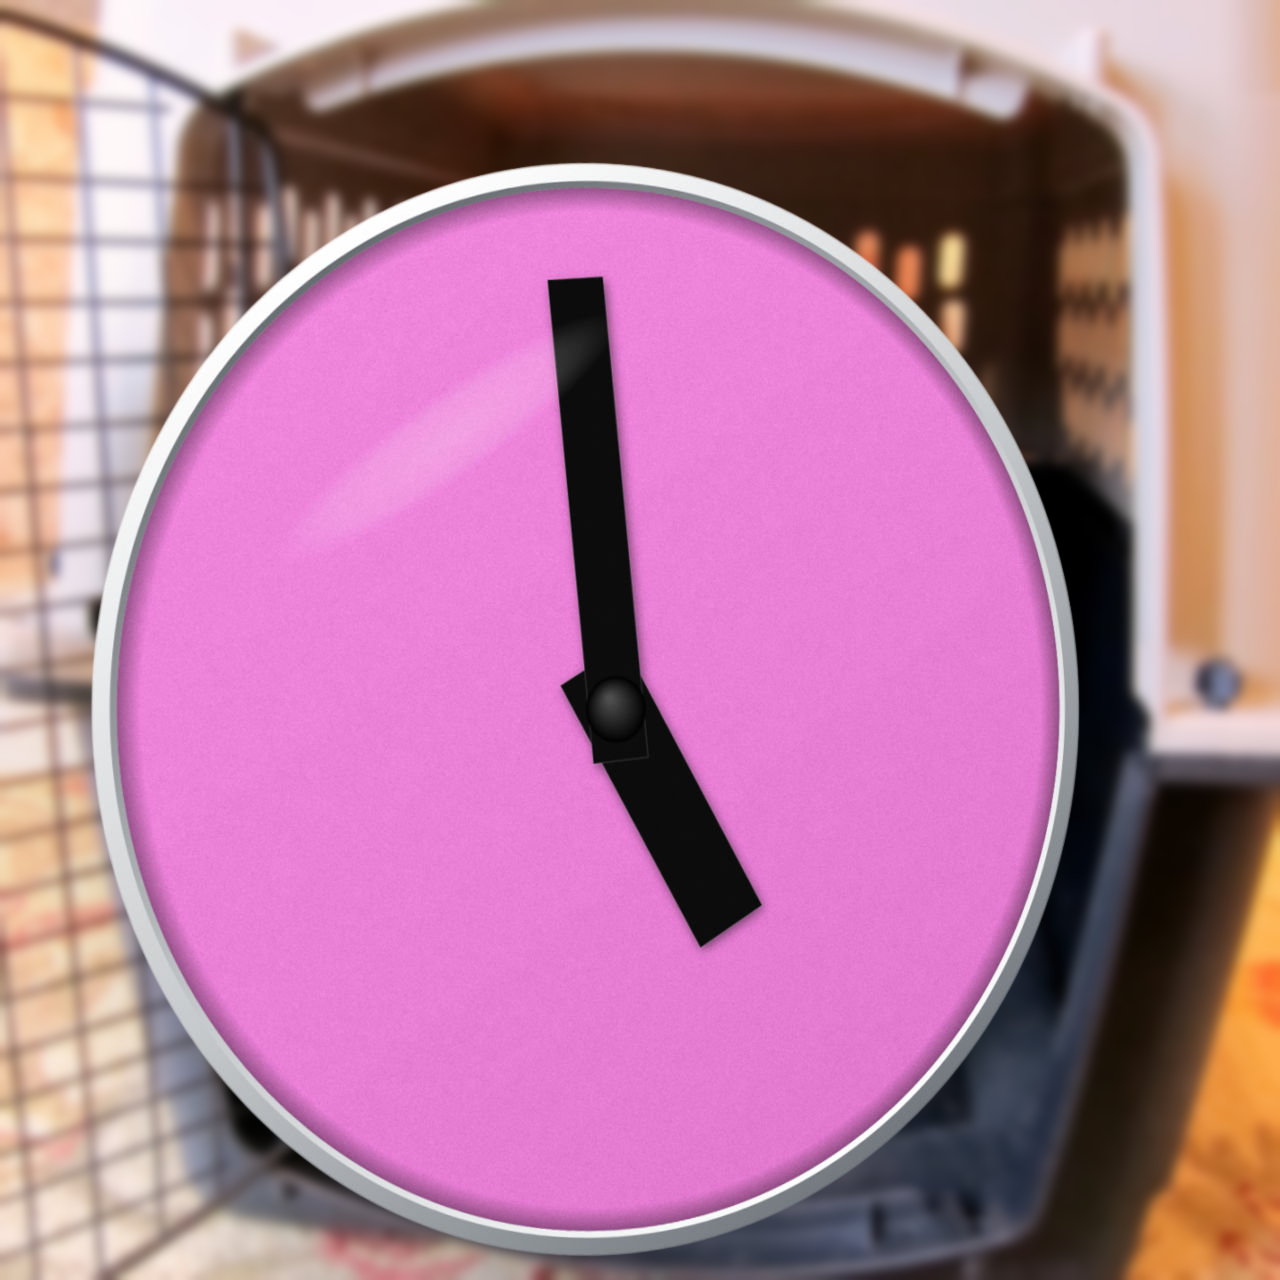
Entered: 4.59
